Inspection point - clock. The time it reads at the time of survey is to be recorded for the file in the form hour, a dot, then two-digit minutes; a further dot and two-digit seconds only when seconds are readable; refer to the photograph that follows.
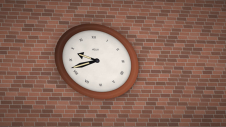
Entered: 9.42
